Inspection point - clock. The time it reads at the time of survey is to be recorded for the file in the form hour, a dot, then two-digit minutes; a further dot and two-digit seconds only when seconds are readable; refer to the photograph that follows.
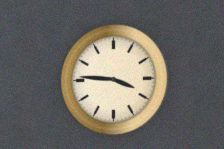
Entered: 3.46
